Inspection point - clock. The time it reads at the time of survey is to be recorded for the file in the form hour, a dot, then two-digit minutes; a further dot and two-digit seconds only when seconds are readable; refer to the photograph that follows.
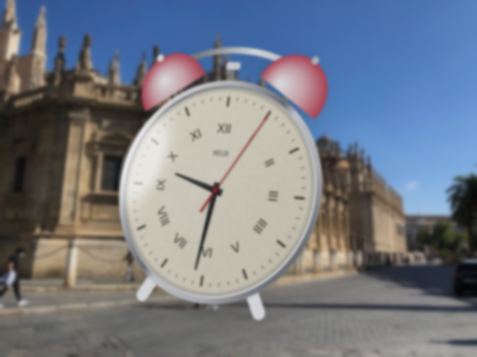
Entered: 9.31.05
